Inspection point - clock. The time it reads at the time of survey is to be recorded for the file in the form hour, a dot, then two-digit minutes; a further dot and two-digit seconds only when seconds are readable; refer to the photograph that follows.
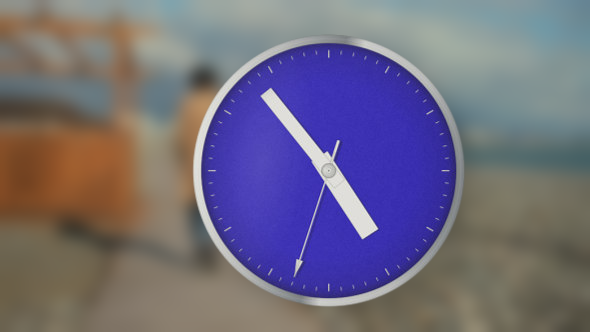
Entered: 4.53.33
